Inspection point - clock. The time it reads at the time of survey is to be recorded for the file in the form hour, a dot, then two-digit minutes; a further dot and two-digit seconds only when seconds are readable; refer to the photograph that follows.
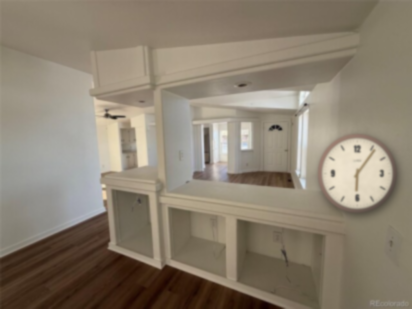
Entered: 6.06
